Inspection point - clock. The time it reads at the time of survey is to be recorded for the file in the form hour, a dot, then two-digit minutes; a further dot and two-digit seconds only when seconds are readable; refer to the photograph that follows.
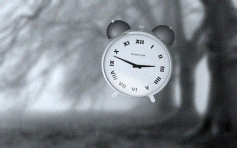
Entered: 2.48
